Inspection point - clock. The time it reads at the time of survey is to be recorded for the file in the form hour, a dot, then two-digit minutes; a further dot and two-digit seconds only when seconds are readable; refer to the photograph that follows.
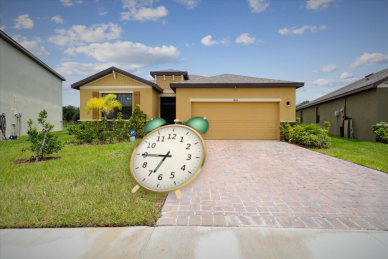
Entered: 6.45
